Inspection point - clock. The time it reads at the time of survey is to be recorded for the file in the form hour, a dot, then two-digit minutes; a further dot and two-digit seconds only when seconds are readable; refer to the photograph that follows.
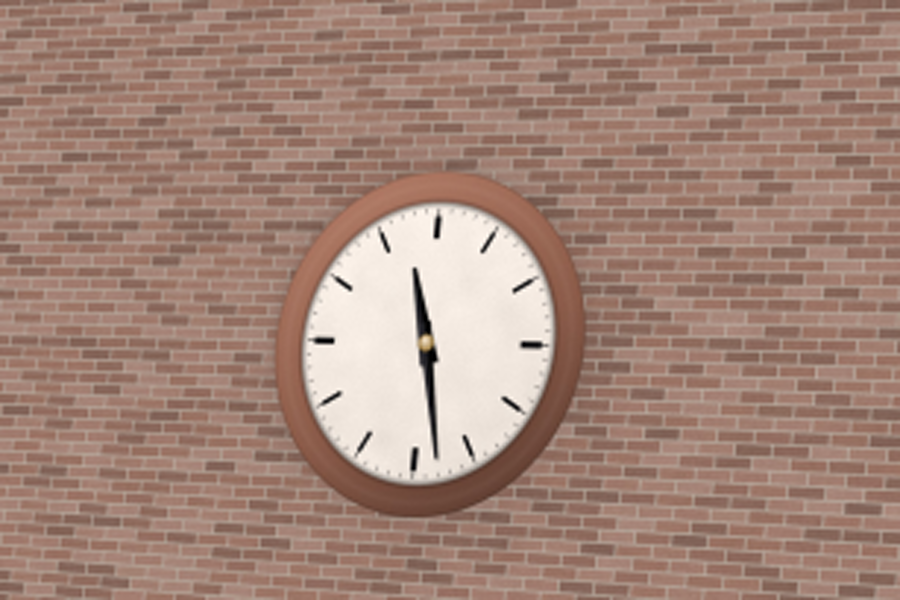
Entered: 11.28
